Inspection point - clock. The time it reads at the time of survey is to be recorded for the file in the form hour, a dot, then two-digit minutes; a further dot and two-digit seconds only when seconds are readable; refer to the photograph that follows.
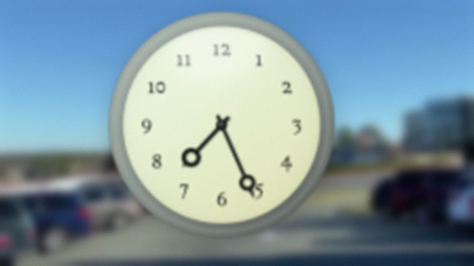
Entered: 7.26
